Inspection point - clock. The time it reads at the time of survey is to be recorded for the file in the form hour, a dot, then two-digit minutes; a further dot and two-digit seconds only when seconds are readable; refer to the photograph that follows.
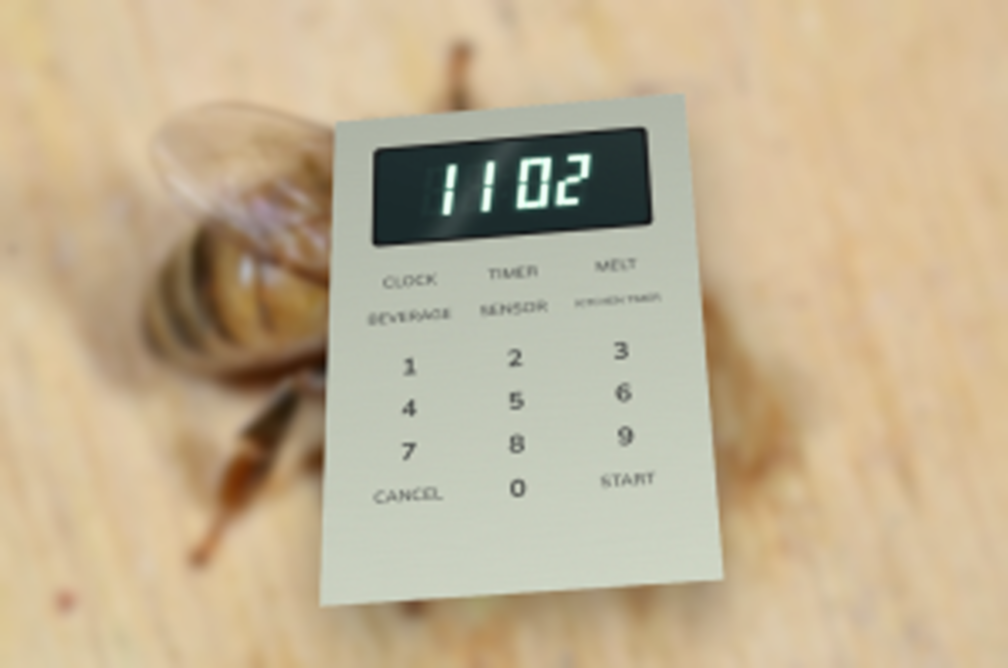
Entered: 11.02
